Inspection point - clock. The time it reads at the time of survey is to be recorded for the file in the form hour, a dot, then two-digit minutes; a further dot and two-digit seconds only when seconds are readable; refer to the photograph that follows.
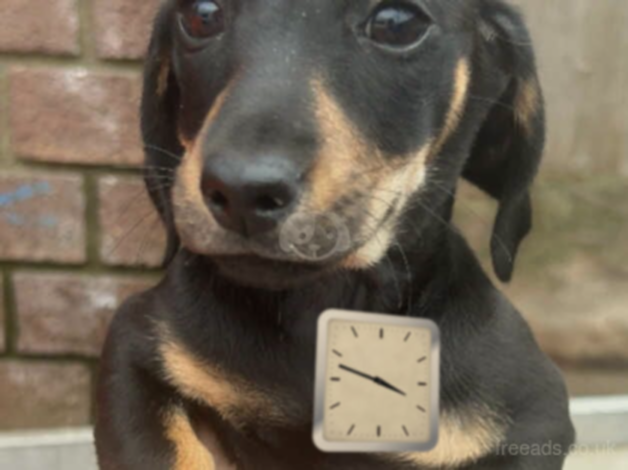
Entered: 3.48
